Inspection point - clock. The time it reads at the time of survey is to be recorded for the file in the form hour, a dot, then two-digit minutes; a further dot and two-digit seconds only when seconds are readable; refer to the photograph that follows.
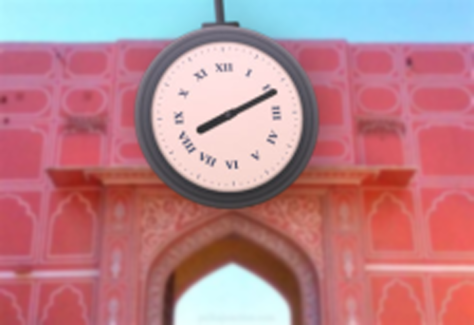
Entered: 8.11
